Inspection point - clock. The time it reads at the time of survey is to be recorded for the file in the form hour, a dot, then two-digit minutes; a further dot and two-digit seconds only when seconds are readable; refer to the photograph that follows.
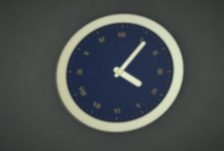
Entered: 4.06
